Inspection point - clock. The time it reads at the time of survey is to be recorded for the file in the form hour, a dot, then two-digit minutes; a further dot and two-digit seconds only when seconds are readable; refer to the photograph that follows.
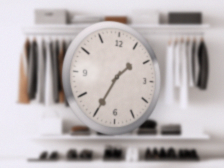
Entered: 1.35
